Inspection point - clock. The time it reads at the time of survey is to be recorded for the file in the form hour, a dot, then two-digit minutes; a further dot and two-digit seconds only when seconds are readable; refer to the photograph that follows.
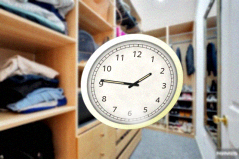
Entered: 1.46
